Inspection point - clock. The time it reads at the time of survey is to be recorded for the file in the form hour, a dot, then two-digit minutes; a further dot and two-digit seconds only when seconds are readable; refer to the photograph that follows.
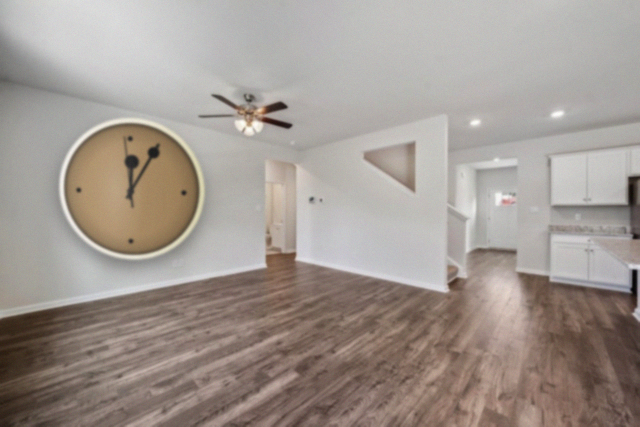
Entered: 12.04.59
